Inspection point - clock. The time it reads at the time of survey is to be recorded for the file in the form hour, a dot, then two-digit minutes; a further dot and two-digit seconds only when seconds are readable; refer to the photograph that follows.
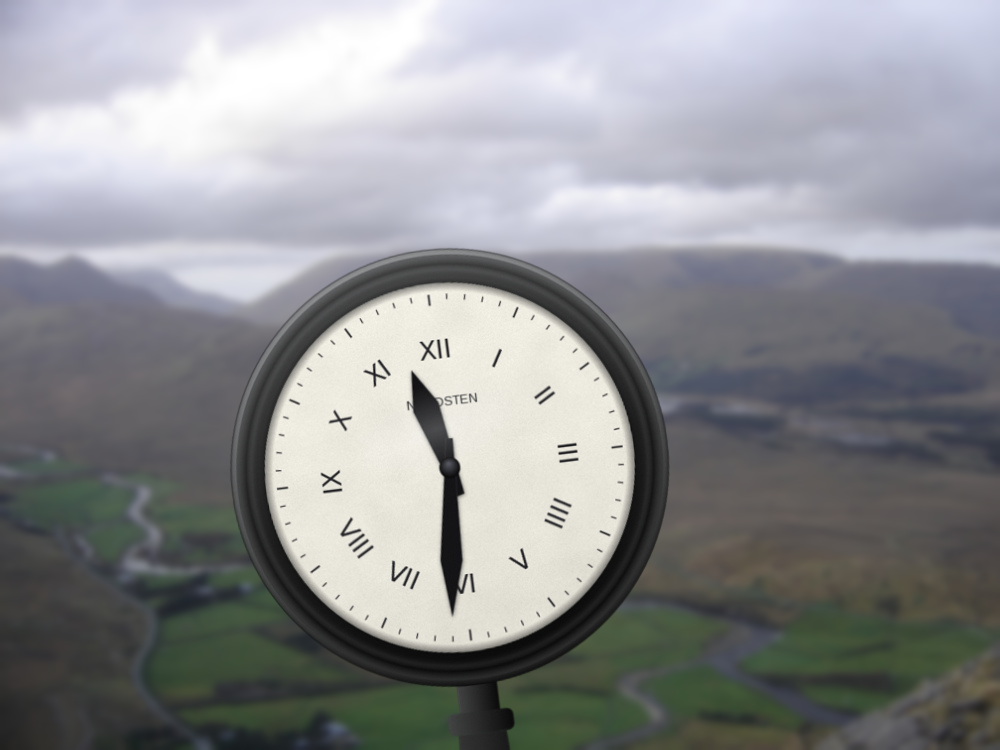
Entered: 11.31
